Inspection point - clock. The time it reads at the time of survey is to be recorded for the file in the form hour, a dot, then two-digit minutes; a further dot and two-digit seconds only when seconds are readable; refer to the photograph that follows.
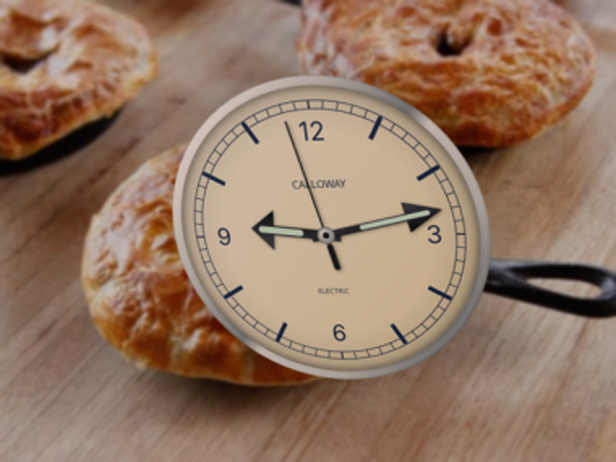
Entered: 9.12.58
